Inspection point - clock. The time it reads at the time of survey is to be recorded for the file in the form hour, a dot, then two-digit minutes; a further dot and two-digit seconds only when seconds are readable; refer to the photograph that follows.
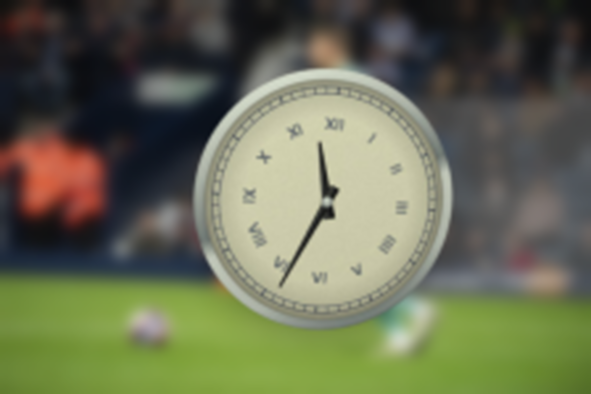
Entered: 11.34
